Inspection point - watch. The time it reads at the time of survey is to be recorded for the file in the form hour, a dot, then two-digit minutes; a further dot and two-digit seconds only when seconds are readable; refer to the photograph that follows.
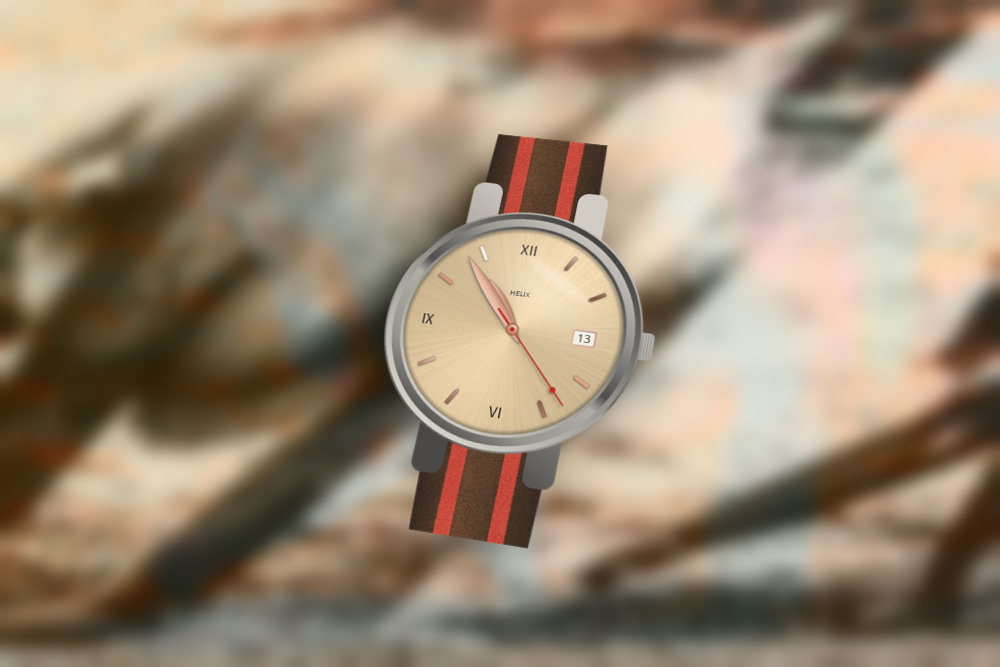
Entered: 10.53.23
